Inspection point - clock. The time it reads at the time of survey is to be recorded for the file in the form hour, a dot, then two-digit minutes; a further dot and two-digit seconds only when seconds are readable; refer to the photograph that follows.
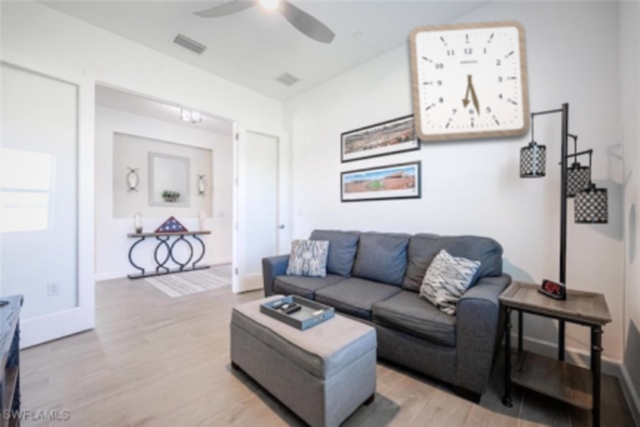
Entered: 6.28
